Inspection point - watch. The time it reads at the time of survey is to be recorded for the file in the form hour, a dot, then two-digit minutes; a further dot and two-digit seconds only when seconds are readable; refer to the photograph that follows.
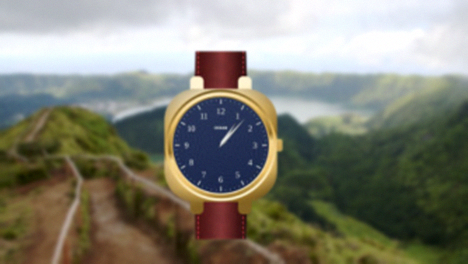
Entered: 1.07
